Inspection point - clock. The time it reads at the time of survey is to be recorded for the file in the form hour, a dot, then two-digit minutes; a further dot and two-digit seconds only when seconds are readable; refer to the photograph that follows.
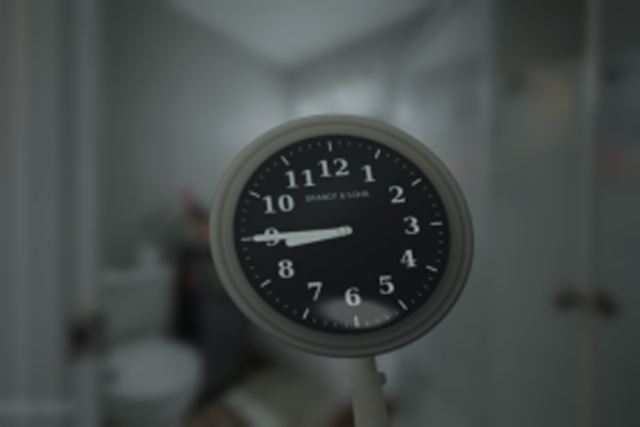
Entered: 8.45
